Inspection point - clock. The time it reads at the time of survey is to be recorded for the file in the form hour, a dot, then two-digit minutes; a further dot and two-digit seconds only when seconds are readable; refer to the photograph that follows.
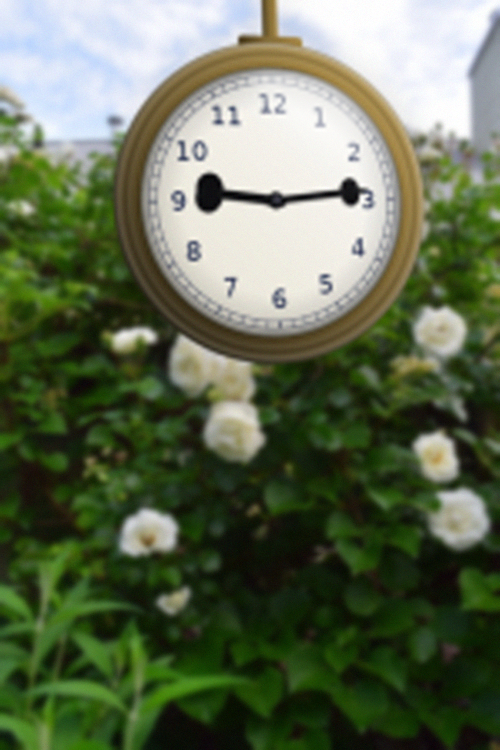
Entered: 9.14
